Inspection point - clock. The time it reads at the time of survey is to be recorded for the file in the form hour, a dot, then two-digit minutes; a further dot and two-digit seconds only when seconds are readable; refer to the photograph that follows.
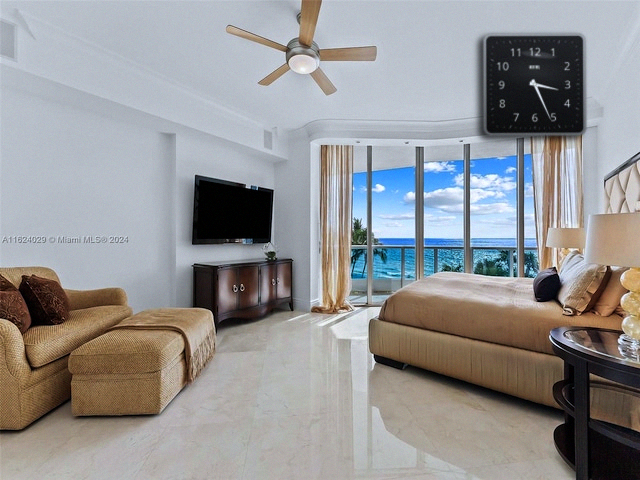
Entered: 3.26
